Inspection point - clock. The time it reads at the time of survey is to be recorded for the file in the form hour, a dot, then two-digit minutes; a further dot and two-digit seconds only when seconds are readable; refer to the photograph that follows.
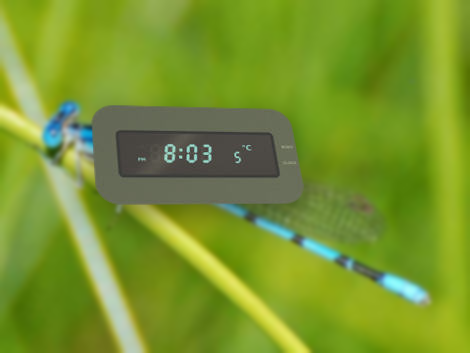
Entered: 8.03
